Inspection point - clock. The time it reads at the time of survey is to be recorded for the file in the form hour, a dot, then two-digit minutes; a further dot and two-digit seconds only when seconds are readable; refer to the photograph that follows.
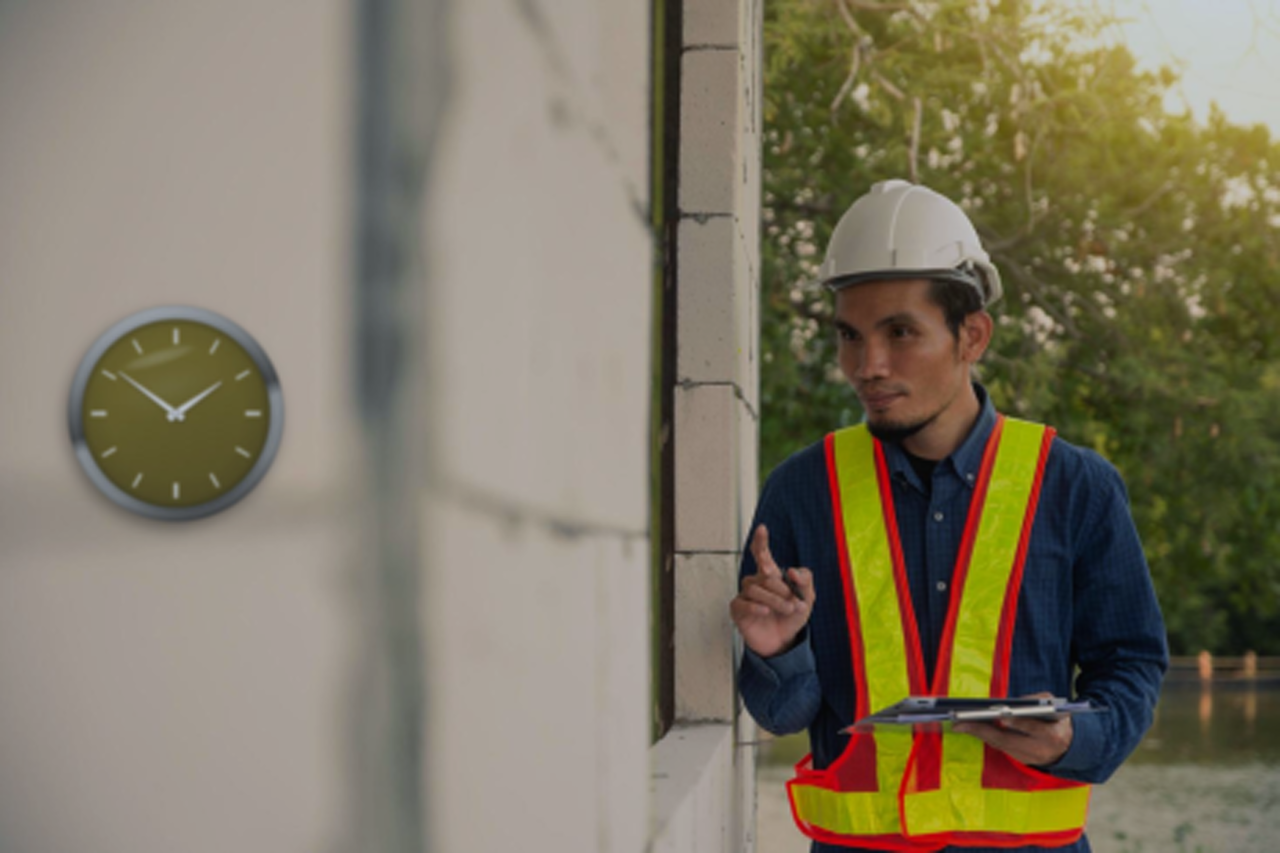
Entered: 1.51
